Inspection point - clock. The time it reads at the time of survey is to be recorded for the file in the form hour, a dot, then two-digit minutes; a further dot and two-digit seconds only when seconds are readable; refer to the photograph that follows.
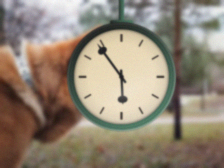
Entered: 5.54
